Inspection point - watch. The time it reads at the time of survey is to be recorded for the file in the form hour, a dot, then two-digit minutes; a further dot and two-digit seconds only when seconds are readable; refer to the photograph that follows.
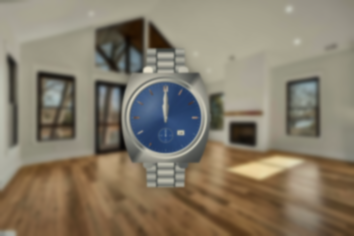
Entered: 12.00
